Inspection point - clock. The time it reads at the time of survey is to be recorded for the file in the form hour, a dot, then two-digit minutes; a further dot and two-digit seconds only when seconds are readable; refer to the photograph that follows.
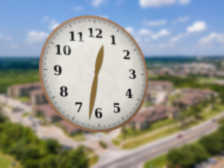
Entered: 12.32
